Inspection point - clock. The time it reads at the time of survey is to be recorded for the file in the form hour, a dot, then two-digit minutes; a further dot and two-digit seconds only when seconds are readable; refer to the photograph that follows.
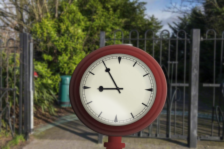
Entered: 8.55
